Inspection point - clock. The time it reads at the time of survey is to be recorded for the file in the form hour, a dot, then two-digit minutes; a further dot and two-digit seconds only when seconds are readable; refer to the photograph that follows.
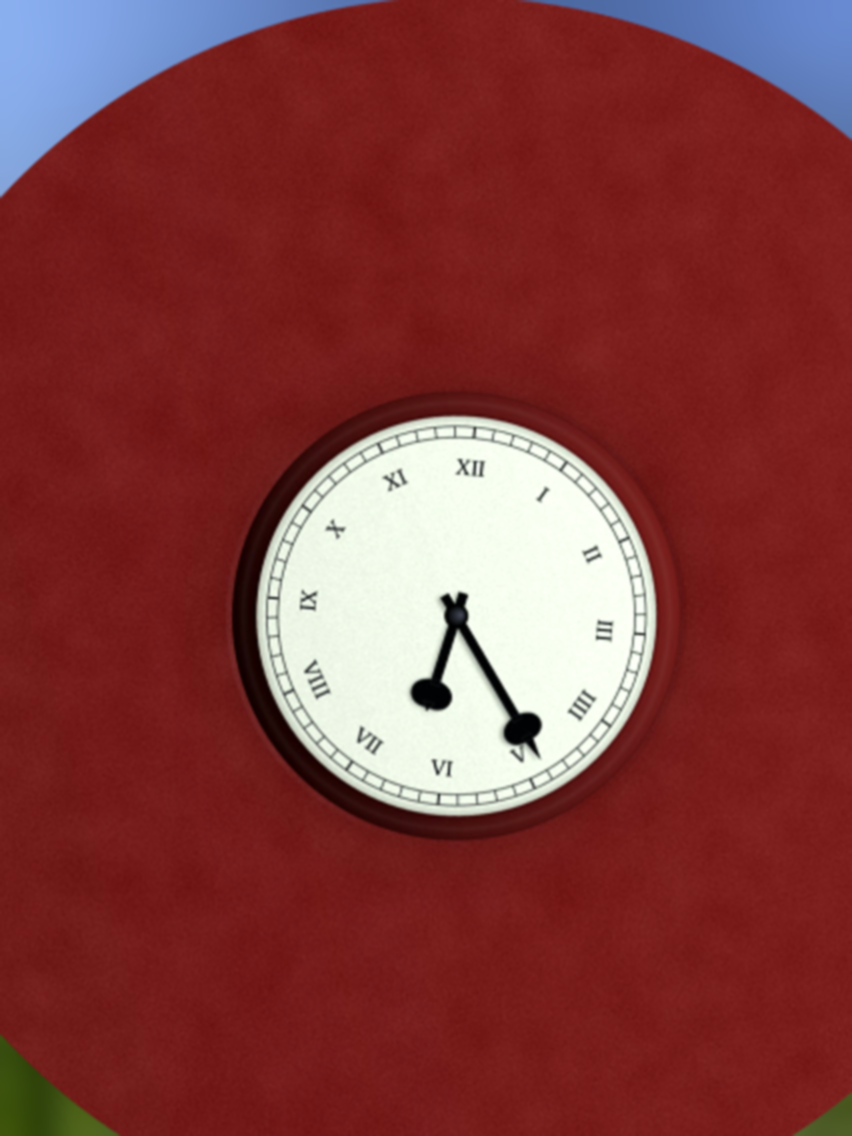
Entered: 6.24
